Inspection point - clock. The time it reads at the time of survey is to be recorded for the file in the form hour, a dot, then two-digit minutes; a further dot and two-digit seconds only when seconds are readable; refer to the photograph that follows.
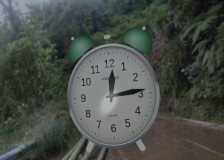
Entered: 12.14
